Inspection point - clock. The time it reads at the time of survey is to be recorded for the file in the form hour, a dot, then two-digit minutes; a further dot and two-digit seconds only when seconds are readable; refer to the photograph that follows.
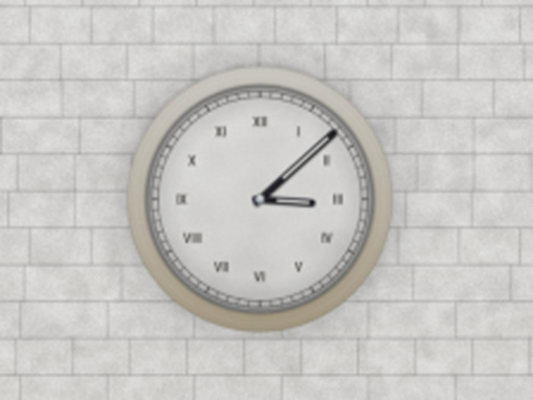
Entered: 3.08
